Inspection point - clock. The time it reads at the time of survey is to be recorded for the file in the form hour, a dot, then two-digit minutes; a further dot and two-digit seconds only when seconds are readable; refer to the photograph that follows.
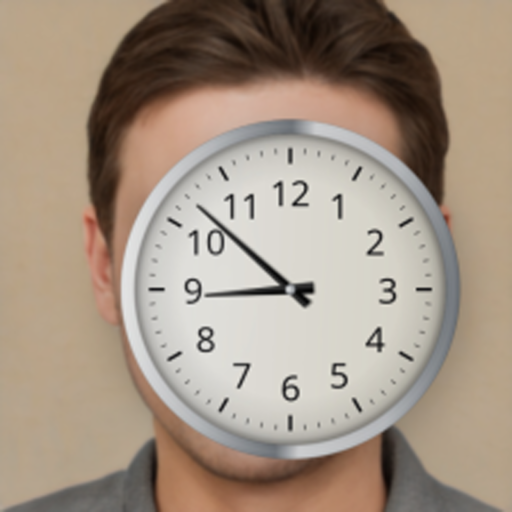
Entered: 8.52
